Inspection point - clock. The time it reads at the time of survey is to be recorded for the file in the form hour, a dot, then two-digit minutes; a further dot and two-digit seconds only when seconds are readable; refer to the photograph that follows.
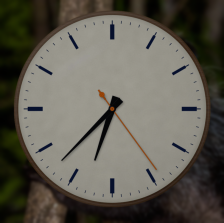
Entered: 6.37.24
